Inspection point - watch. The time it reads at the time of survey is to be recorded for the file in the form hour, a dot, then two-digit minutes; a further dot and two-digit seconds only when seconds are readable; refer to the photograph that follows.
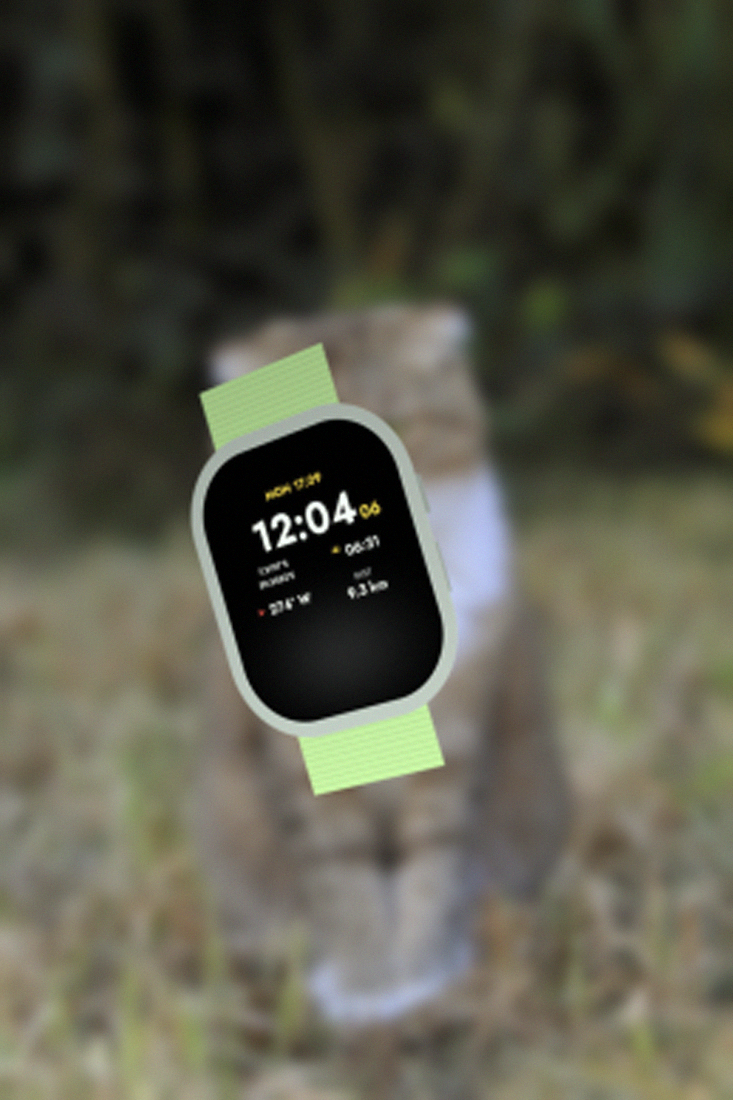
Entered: 12.04
